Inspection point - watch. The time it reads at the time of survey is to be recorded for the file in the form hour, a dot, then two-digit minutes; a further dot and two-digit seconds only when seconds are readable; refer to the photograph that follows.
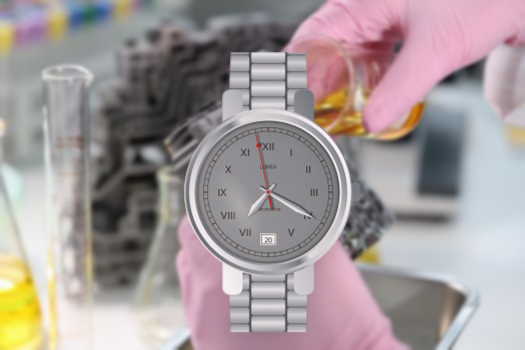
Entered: 7.19.58
